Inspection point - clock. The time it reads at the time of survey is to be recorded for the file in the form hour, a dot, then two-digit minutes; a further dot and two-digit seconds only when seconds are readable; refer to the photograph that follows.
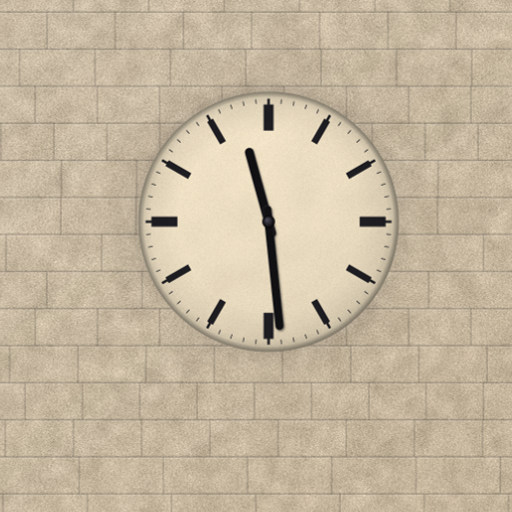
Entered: 11.29
